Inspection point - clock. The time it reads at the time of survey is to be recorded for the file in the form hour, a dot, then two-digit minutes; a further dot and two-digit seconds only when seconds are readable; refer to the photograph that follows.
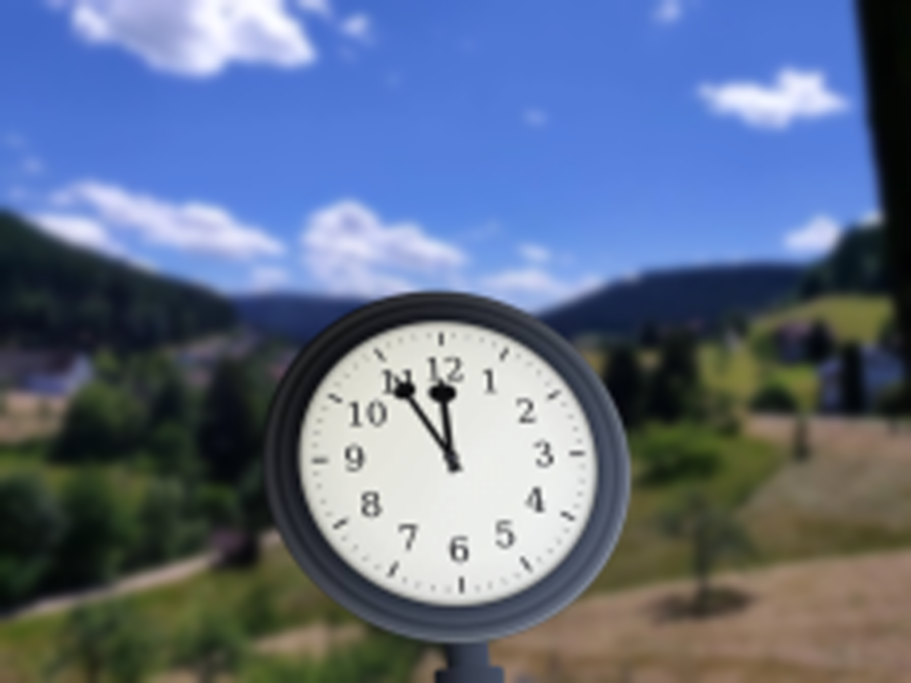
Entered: 11.55
